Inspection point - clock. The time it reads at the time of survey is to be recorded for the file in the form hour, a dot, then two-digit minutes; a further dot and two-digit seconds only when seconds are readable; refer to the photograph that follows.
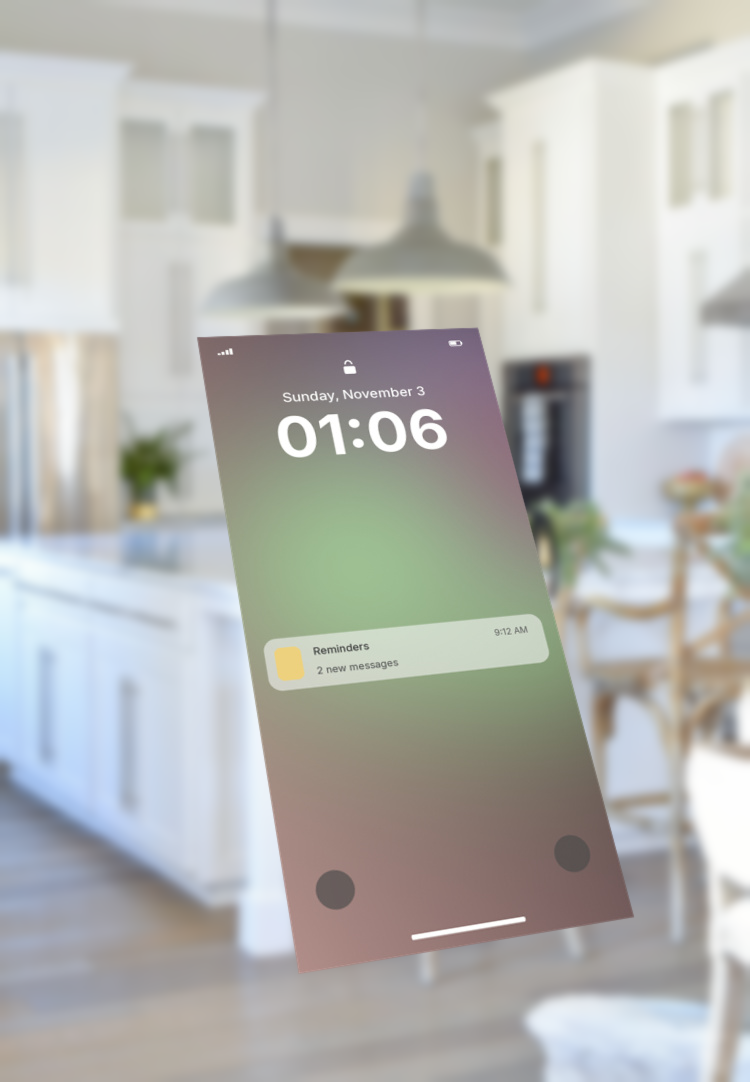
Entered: 1.06
